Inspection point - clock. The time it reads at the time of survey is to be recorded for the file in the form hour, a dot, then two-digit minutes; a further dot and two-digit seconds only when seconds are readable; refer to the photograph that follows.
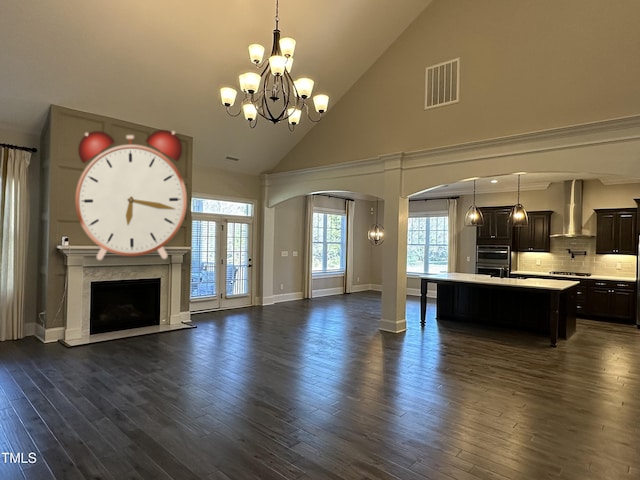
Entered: 6.17
